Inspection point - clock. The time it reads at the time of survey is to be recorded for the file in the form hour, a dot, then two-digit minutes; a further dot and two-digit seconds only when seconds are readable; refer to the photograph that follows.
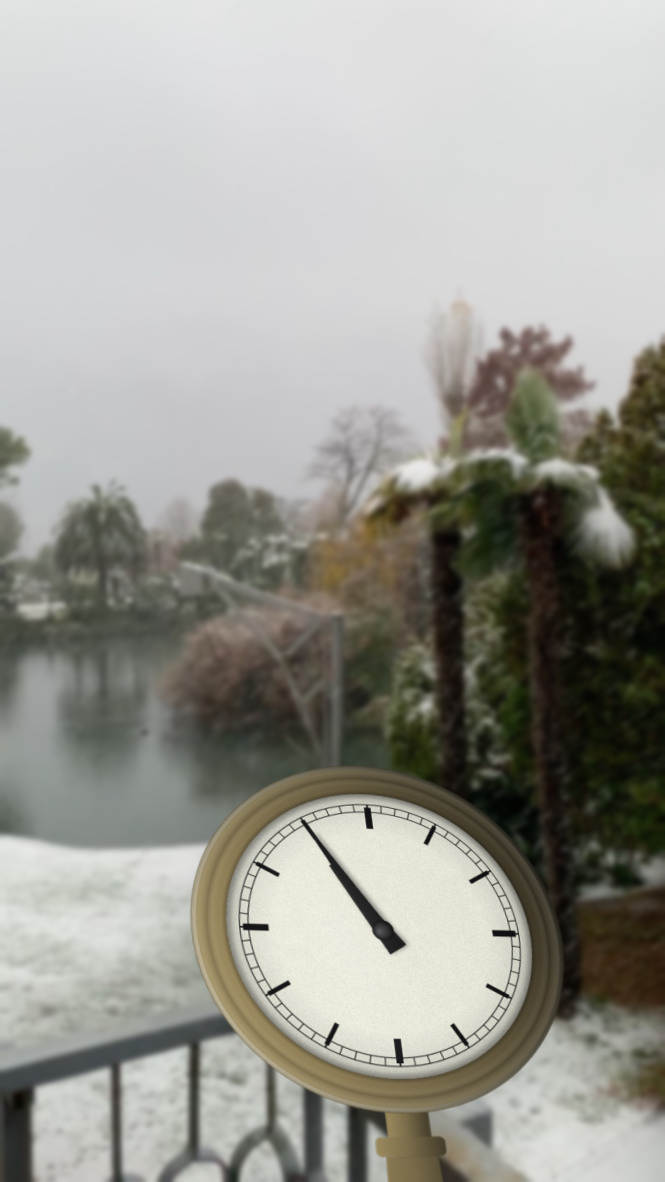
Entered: 10.55
